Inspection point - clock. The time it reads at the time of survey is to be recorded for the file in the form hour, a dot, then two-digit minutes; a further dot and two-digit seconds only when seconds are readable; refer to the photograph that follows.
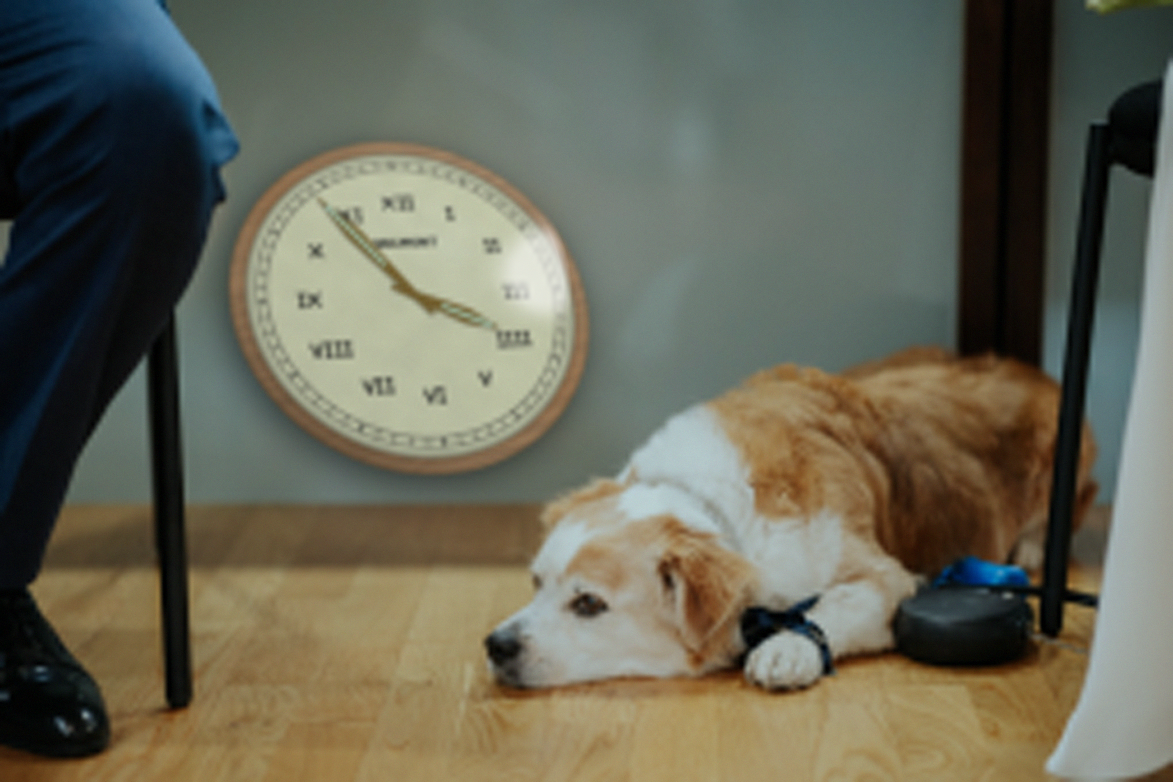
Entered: 3.54
